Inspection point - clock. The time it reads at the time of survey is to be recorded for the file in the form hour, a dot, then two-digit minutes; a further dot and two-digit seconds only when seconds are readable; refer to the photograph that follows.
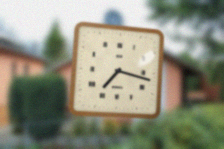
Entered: 7.17
